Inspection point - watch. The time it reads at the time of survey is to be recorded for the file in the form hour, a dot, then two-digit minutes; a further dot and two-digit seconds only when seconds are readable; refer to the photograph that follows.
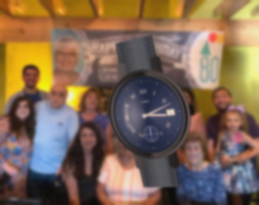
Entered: 3.12
